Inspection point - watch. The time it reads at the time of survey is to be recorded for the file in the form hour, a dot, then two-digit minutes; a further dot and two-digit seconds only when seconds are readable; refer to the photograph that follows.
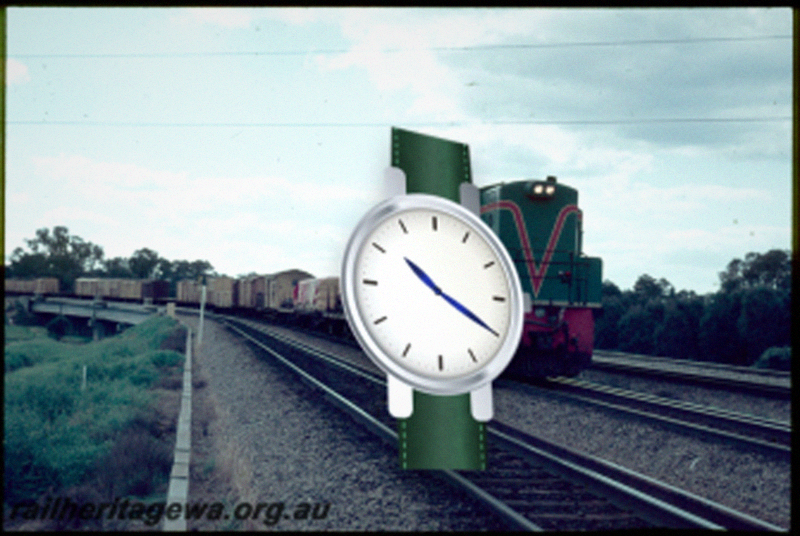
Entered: 10.20
